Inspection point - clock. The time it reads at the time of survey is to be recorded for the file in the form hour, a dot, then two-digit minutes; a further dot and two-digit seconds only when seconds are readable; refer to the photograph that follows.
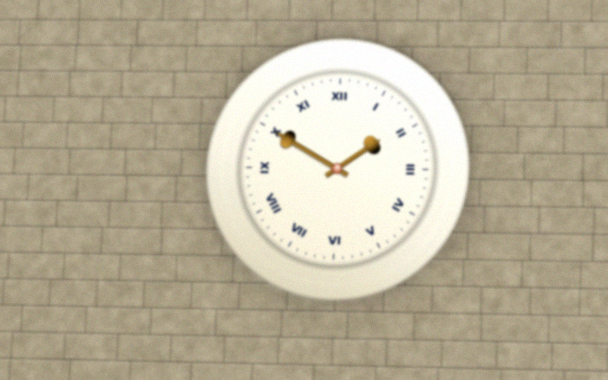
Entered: 1.50
